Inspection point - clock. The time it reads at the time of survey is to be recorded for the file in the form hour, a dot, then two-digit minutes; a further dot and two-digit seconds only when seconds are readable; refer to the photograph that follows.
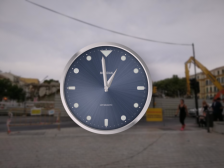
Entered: 12.59
